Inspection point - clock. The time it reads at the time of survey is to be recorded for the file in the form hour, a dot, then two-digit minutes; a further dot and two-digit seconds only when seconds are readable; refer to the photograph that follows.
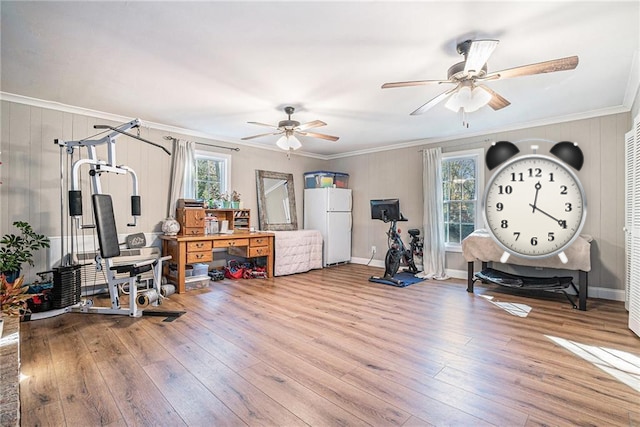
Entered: 12.20
